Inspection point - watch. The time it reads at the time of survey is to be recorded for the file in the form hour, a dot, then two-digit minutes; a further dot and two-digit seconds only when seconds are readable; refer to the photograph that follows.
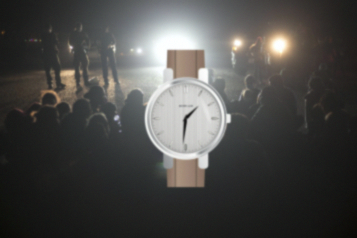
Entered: 1.31
